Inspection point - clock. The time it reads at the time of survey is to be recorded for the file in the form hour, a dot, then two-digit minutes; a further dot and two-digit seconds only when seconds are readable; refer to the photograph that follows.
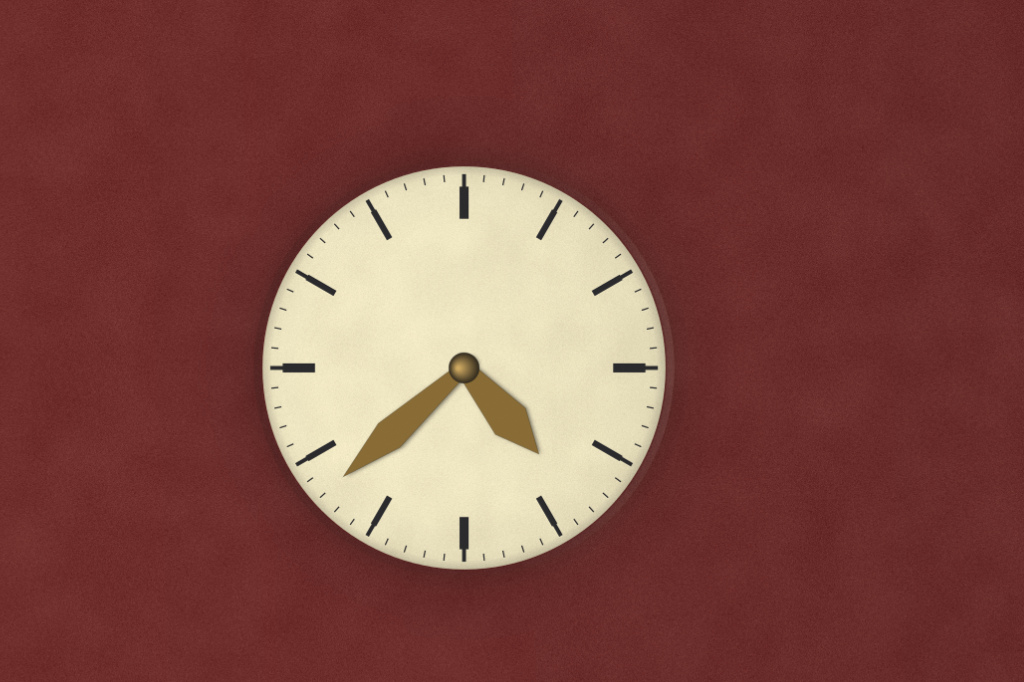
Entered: 4.38
